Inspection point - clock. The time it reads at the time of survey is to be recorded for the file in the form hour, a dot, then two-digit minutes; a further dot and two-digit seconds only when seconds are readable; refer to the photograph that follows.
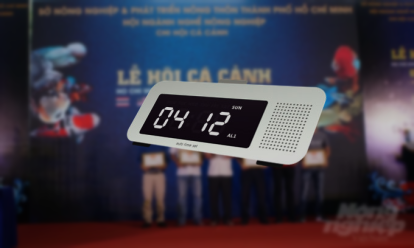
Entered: 4.12
